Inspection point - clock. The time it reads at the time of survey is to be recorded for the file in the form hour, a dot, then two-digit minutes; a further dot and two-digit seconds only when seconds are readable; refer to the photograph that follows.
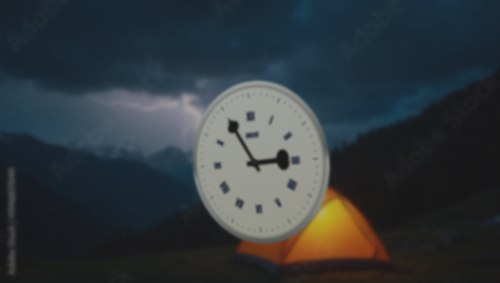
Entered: 2.55
